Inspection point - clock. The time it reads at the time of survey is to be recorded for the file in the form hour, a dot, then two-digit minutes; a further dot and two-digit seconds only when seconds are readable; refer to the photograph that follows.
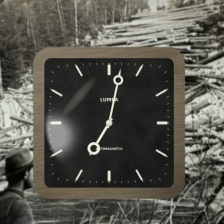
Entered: 7.02
